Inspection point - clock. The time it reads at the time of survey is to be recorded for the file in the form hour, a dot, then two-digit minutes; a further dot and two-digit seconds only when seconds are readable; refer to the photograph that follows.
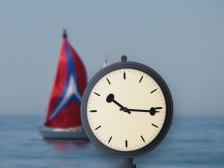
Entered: 10.16
